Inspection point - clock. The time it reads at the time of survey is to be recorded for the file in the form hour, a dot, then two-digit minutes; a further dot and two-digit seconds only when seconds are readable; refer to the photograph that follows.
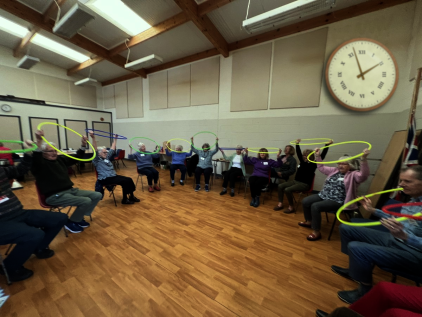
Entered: 1.57
